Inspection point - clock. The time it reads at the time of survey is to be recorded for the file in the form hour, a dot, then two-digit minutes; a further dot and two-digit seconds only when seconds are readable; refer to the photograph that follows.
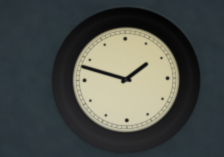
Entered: 1.48
